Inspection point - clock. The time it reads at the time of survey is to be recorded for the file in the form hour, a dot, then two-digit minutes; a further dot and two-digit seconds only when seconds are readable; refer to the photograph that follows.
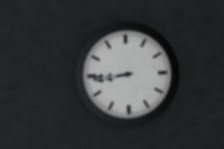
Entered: 8.44
